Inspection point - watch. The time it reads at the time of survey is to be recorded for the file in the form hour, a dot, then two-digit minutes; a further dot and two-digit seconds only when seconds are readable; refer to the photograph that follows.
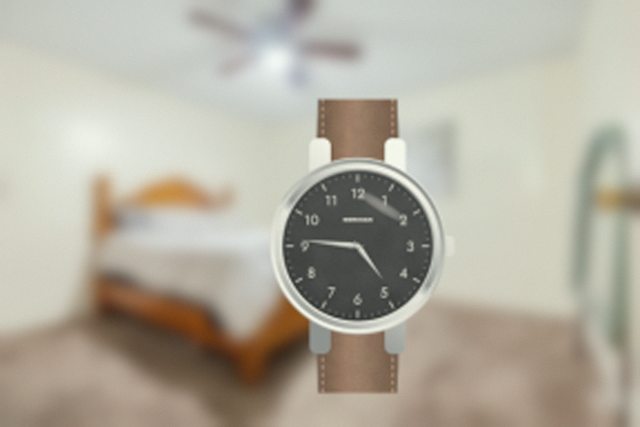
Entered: 4.46
